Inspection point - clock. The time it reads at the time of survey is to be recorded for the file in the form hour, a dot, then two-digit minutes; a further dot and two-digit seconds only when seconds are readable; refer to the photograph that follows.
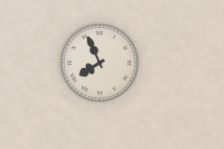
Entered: 7.56
